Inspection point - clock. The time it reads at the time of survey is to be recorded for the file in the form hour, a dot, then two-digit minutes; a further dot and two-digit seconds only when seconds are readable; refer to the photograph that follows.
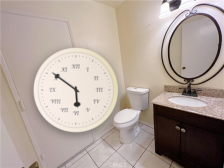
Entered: 5.51
